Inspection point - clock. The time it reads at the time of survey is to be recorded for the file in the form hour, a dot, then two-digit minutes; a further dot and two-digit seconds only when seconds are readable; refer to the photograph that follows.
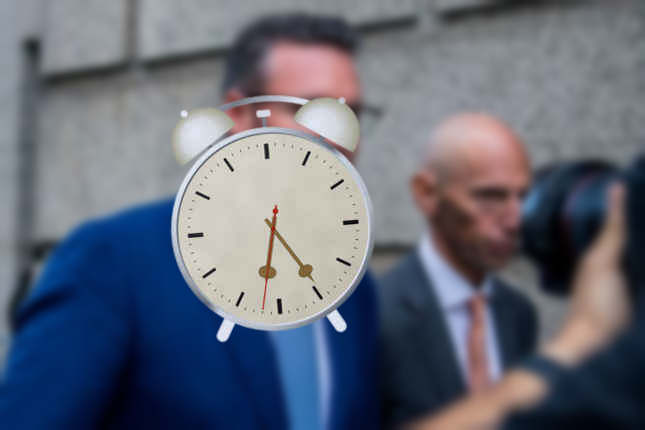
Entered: 6.24.32
